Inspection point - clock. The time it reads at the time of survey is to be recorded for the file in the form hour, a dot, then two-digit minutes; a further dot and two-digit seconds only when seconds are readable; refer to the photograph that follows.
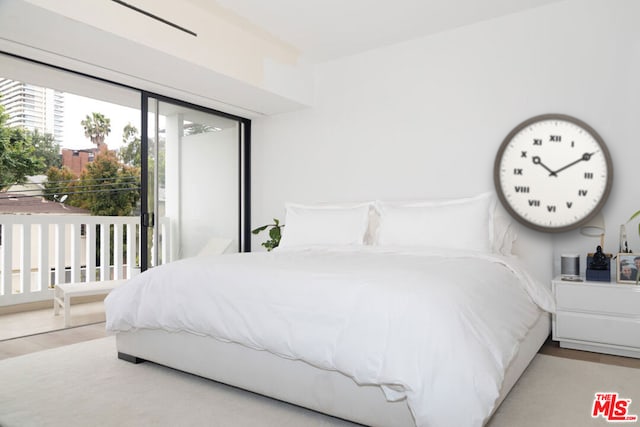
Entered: 10.10
